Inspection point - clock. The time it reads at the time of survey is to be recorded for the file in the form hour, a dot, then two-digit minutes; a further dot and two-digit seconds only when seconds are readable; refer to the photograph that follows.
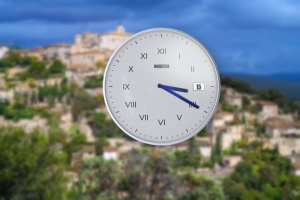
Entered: 3.20
